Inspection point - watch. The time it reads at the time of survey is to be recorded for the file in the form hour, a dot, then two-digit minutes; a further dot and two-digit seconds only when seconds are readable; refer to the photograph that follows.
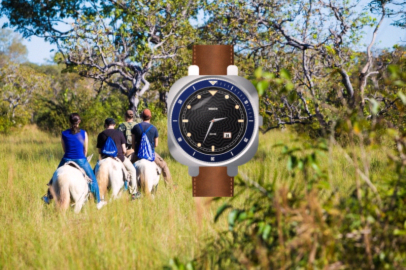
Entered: 2.34
